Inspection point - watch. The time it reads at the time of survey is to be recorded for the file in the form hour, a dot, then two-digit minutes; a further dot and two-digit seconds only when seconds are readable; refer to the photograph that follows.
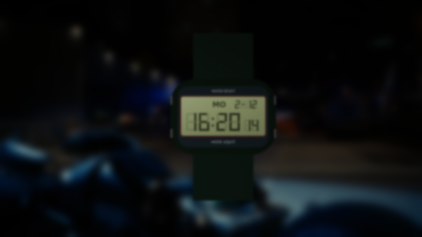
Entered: 16.20.14
